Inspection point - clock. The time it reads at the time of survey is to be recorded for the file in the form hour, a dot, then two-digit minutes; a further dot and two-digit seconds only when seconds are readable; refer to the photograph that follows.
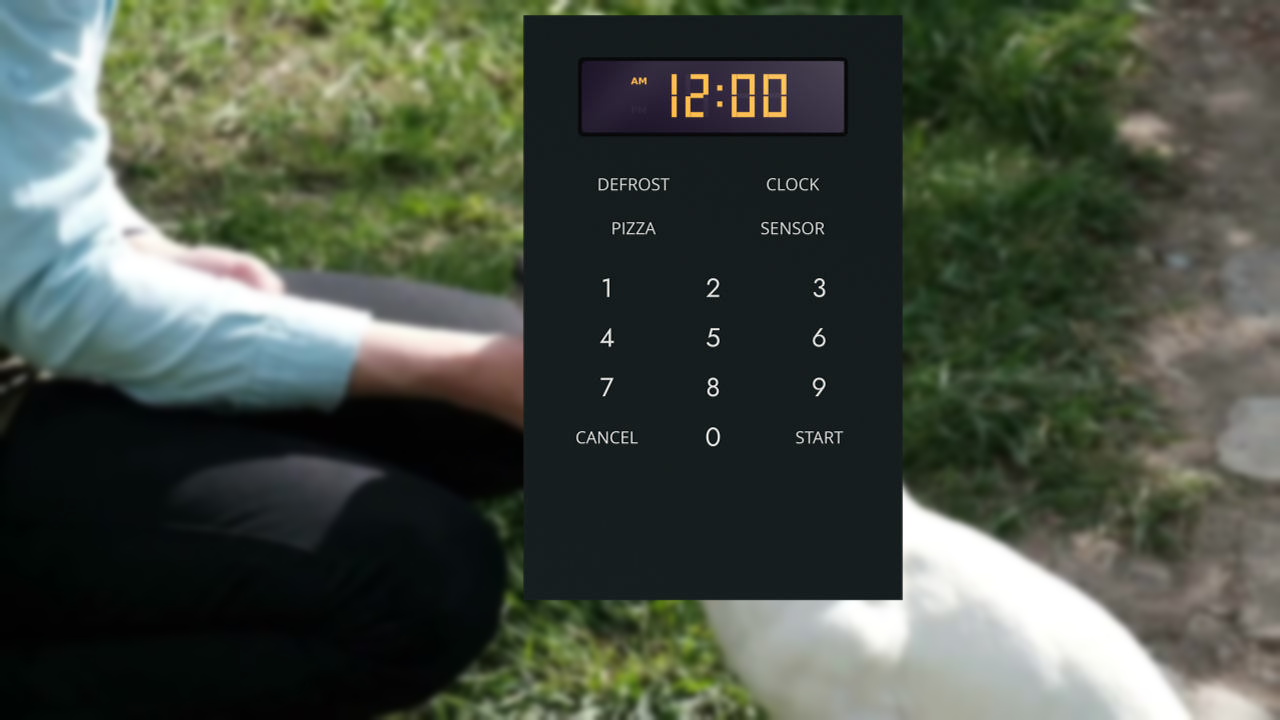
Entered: 12.00
